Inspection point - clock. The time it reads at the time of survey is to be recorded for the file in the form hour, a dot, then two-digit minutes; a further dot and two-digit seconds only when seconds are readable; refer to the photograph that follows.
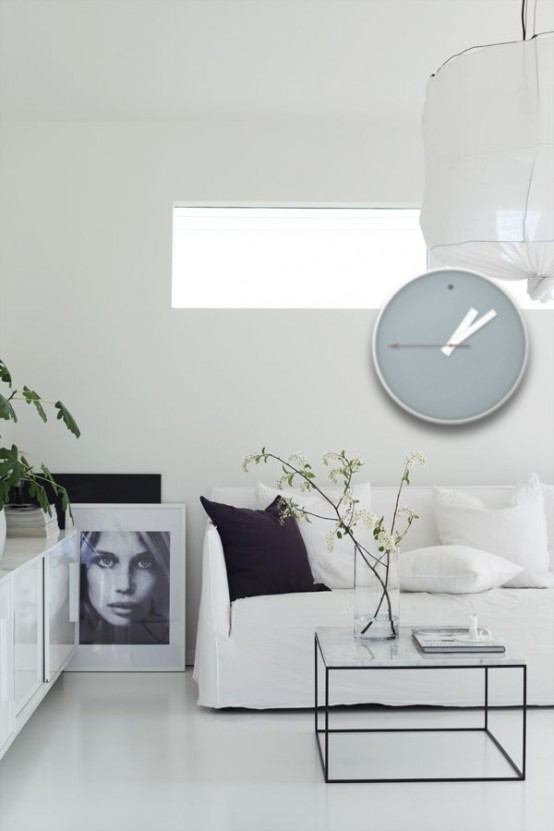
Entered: 1.08.45
